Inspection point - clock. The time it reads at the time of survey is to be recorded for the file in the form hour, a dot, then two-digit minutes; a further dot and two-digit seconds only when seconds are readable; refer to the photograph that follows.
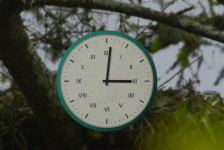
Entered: 3.01
